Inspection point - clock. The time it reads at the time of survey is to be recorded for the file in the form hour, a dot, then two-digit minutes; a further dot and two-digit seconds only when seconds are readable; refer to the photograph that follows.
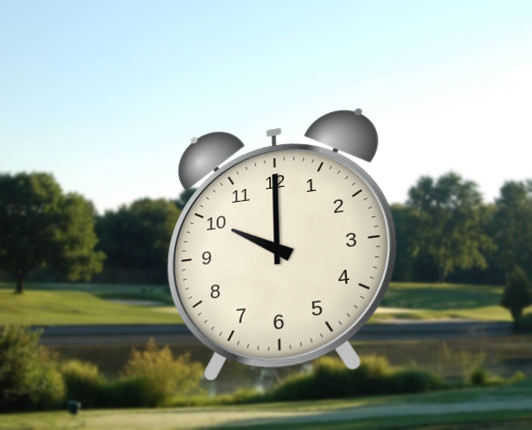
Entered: 10.00
